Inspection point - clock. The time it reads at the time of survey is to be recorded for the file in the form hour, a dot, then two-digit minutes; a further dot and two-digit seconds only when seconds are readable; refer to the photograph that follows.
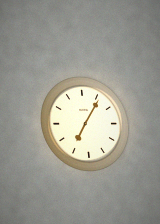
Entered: 7.06
